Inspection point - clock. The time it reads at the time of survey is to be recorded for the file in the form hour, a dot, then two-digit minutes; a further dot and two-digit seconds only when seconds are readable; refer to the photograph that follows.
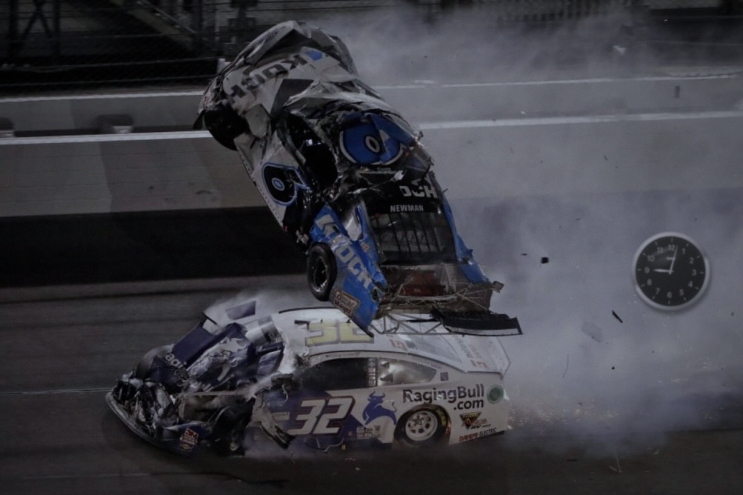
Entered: 9.02
